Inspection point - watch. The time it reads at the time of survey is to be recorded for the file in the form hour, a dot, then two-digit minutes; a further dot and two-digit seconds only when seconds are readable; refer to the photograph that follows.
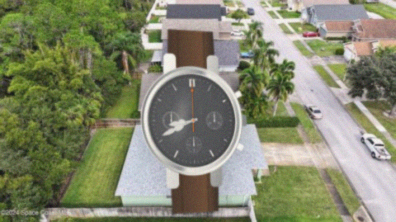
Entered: 8.41
